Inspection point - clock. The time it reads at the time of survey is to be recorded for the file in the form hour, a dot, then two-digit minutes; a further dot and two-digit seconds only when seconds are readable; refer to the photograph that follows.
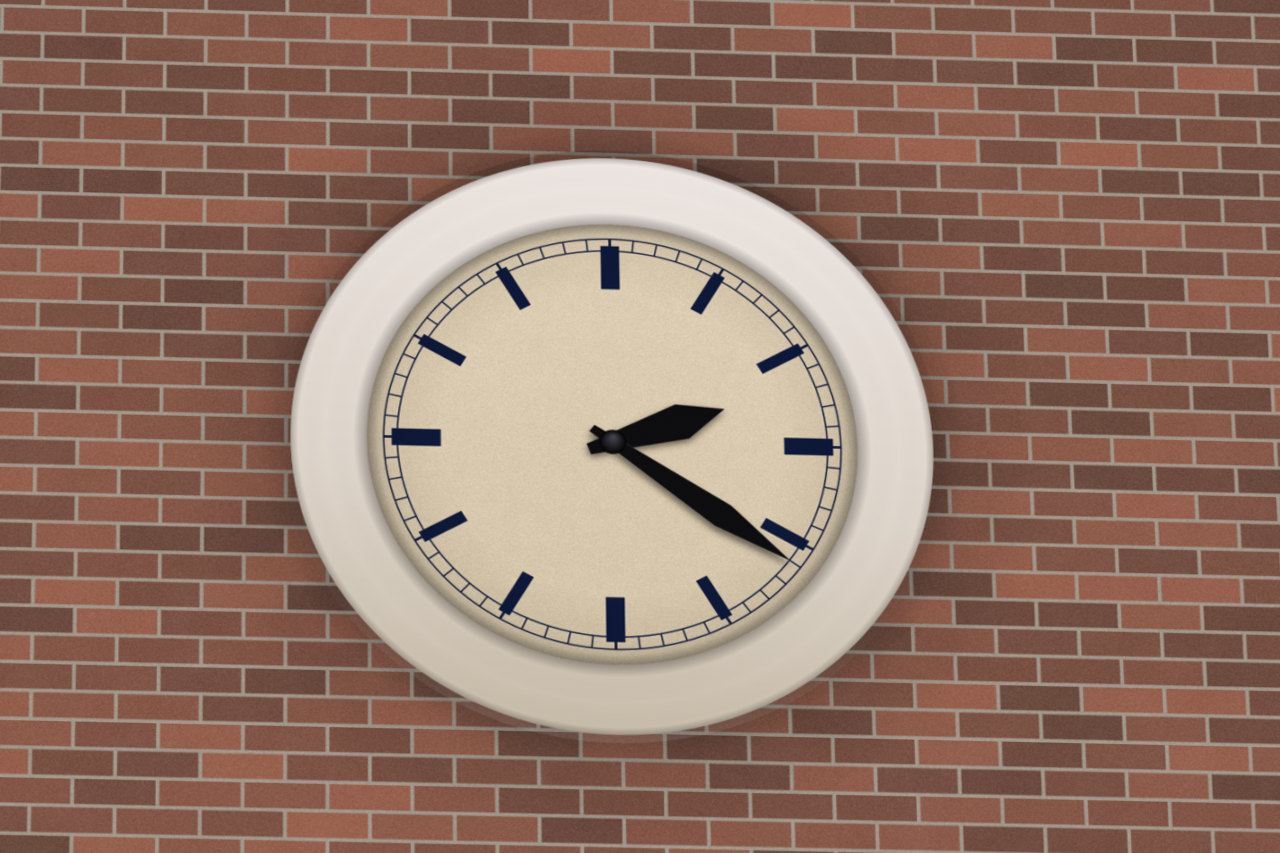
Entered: 2.21
